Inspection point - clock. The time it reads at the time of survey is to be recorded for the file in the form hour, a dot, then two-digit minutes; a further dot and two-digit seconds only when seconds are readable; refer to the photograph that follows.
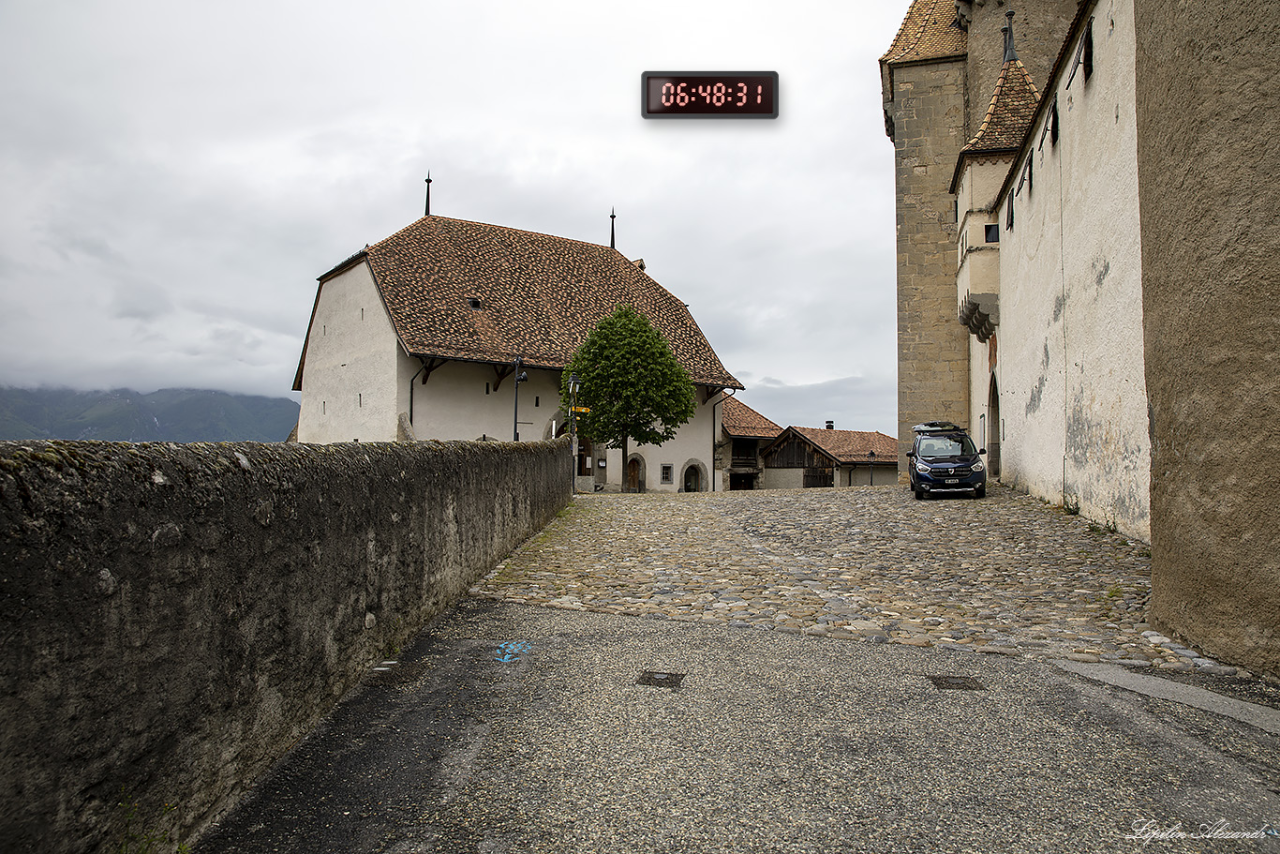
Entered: 6.48.31
